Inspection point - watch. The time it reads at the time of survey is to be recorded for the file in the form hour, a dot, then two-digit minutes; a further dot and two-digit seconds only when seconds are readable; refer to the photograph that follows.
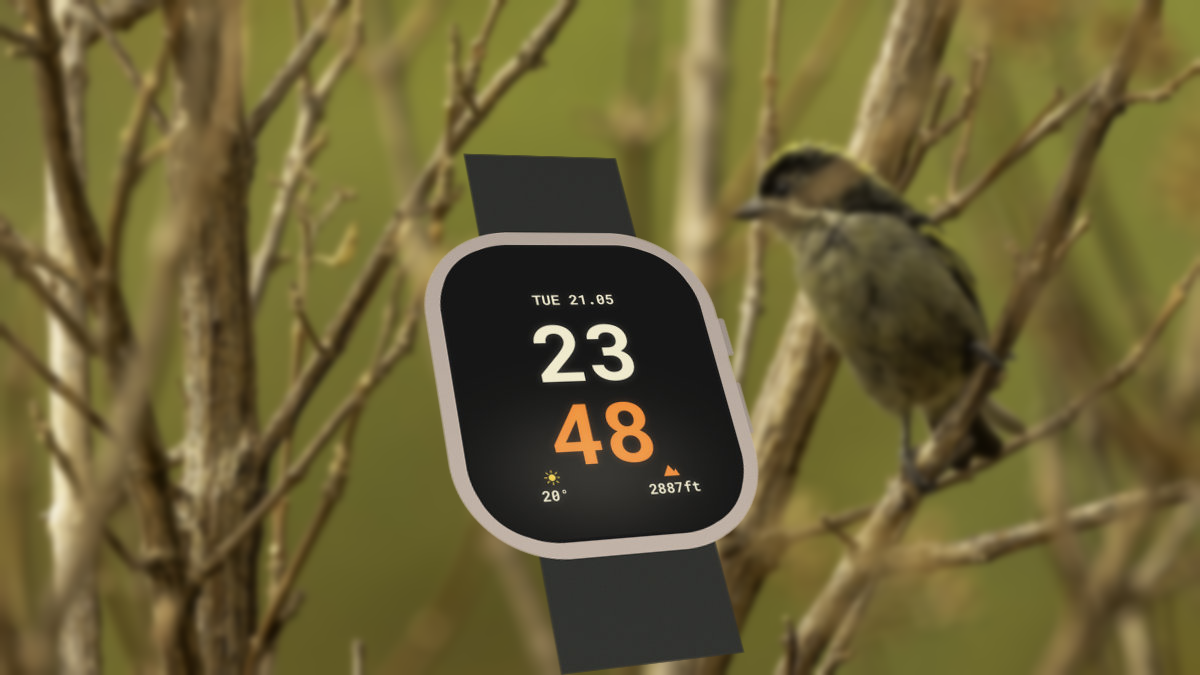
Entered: 23.48
